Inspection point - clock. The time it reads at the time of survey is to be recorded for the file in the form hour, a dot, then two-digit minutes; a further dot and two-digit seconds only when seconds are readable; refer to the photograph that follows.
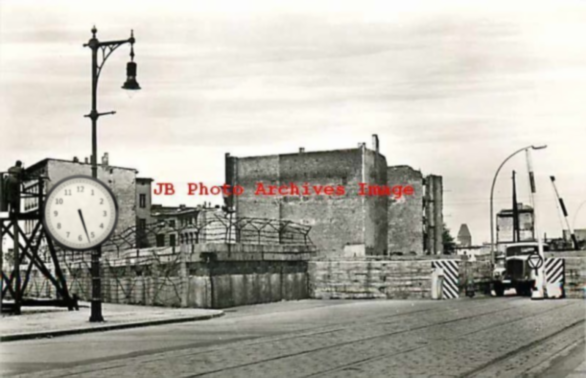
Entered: 5.27
